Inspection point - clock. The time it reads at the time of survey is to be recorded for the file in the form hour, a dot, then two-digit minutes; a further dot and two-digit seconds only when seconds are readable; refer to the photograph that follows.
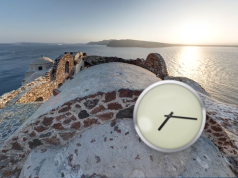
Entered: 7.16
